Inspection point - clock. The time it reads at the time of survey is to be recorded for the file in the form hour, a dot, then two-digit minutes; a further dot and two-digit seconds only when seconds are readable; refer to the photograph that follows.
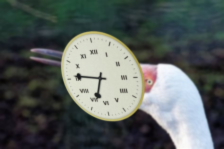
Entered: 6.46
